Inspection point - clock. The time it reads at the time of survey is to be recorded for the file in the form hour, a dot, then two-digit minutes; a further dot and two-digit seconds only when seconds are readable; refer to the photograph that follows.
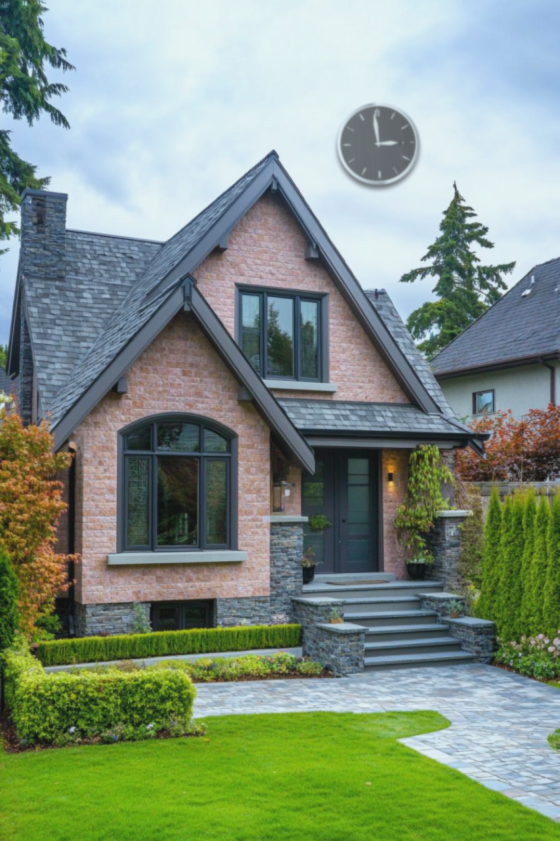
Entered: 2.59
